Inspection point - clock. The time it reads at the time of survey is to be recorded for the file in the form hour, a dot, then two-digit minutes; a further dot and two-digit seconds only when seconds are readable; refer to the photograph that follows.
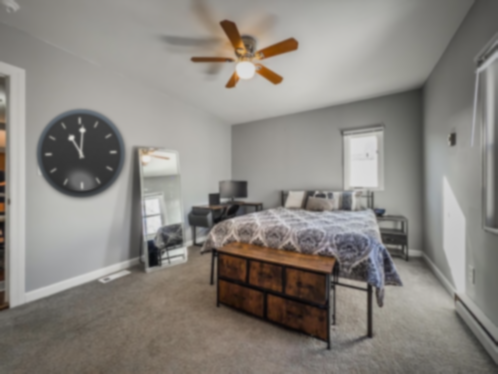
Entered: 11.01
